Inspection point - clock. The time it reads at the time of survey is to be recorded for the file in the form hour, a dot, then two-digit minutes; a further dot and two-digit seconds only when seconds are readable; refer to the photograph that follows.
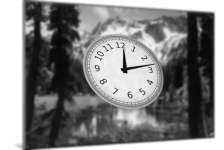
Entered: 12.13
